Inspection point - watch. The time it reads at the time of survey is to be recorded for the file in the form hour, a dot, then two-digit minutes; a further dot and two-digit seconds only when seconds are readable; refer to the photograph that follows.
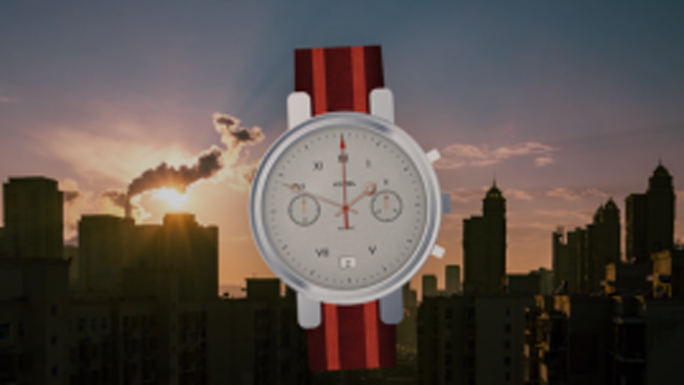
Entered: 1.49
